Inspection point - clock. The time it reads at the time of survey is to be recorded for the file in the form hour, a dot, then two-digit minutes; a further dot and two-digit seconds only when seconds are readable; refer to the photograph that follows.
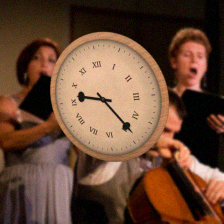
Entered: 9.24
